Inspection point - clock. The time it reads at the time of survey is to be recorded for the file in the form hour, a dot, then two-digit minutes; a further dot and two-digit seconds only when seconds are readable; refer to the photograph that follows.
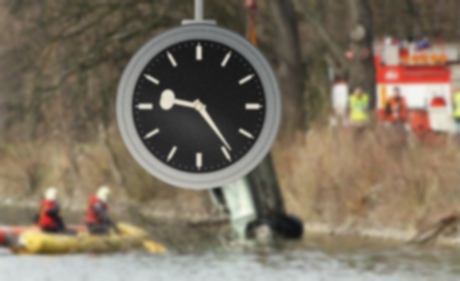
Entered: 9.24
